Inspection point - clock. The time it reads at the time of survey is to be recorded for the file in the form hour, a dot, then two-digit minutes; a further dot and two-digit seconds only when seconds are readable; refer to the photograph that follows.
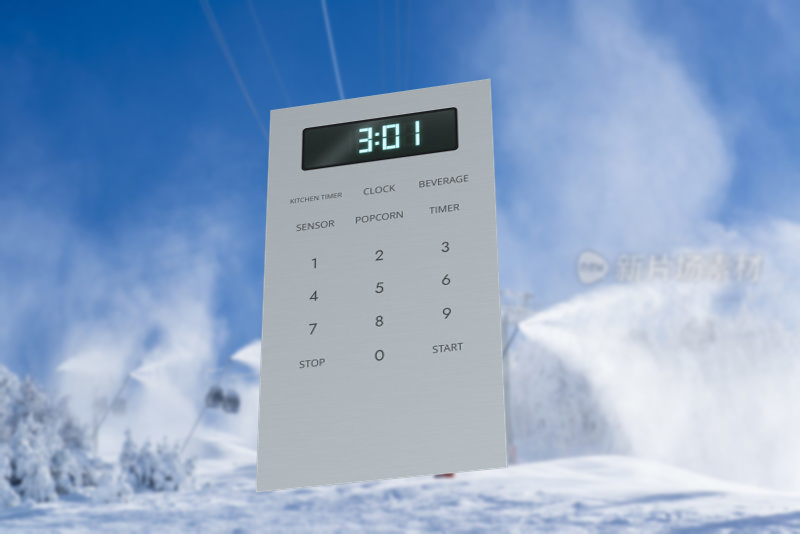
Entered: 3.01
